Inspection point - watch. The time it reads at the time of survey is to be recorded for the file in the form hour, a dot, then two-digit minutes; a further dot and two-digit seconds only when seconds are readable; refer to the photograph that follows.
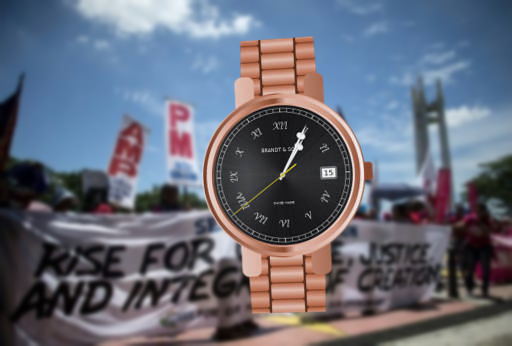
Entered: 1.04.39
